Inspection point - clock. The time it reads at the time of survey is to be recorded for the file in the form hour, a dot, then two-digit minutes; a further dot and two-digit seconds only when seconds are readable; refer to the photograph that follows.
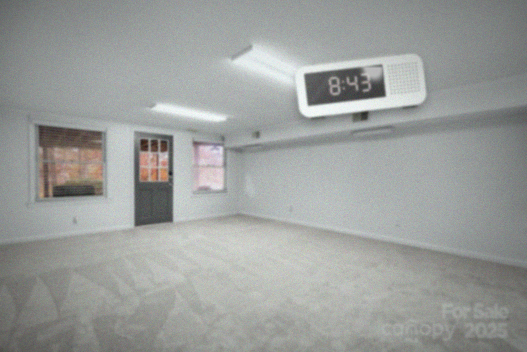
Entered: 8.43
